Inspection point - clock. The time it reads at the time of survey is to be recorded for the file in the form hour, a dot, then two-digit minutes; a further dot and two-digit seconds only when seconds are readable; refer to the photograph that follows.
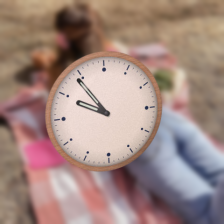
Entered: 9.54
